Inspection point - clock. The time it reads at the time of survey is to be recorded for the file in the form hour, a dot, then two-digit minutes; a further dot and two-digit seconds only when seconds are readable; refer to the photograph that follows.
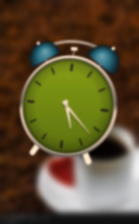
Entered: 5.22
